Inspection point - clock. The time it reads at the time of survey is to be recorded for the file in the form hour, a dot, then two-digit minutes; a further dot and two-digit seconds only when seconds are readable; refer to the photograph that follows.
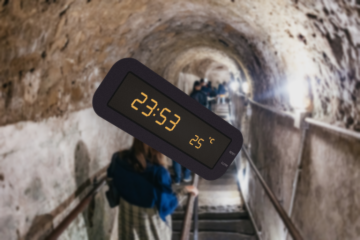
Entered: 23.53
